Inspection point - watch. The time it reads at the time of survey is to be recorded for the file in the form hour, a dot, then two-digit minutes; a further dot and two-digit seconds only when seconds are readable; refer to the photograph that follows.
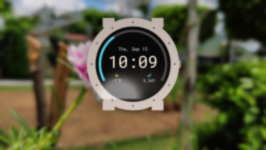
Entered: 10.09
